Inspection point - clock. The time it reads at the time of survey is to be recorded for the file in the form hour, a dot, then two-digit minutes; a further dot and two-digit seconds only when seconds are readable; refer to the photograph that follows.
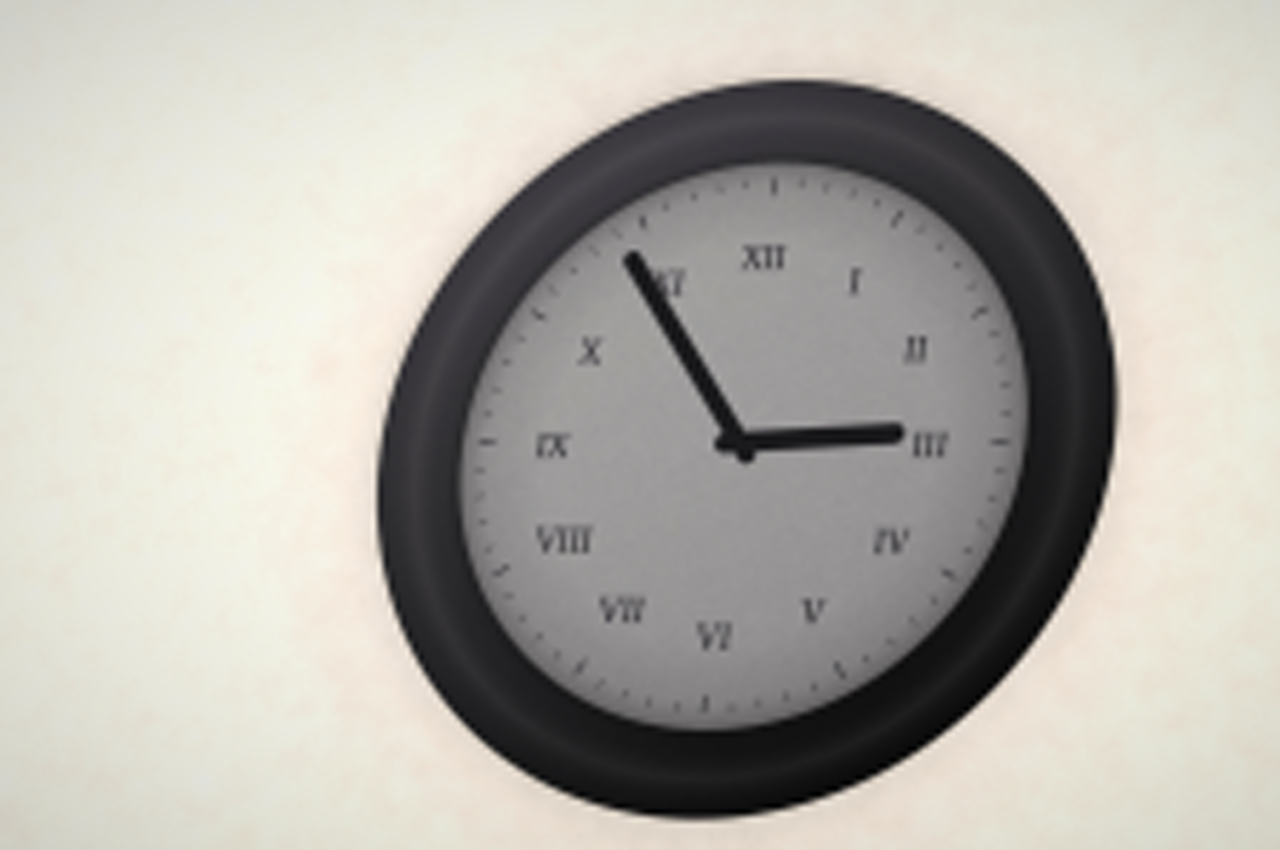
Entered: 2.54
